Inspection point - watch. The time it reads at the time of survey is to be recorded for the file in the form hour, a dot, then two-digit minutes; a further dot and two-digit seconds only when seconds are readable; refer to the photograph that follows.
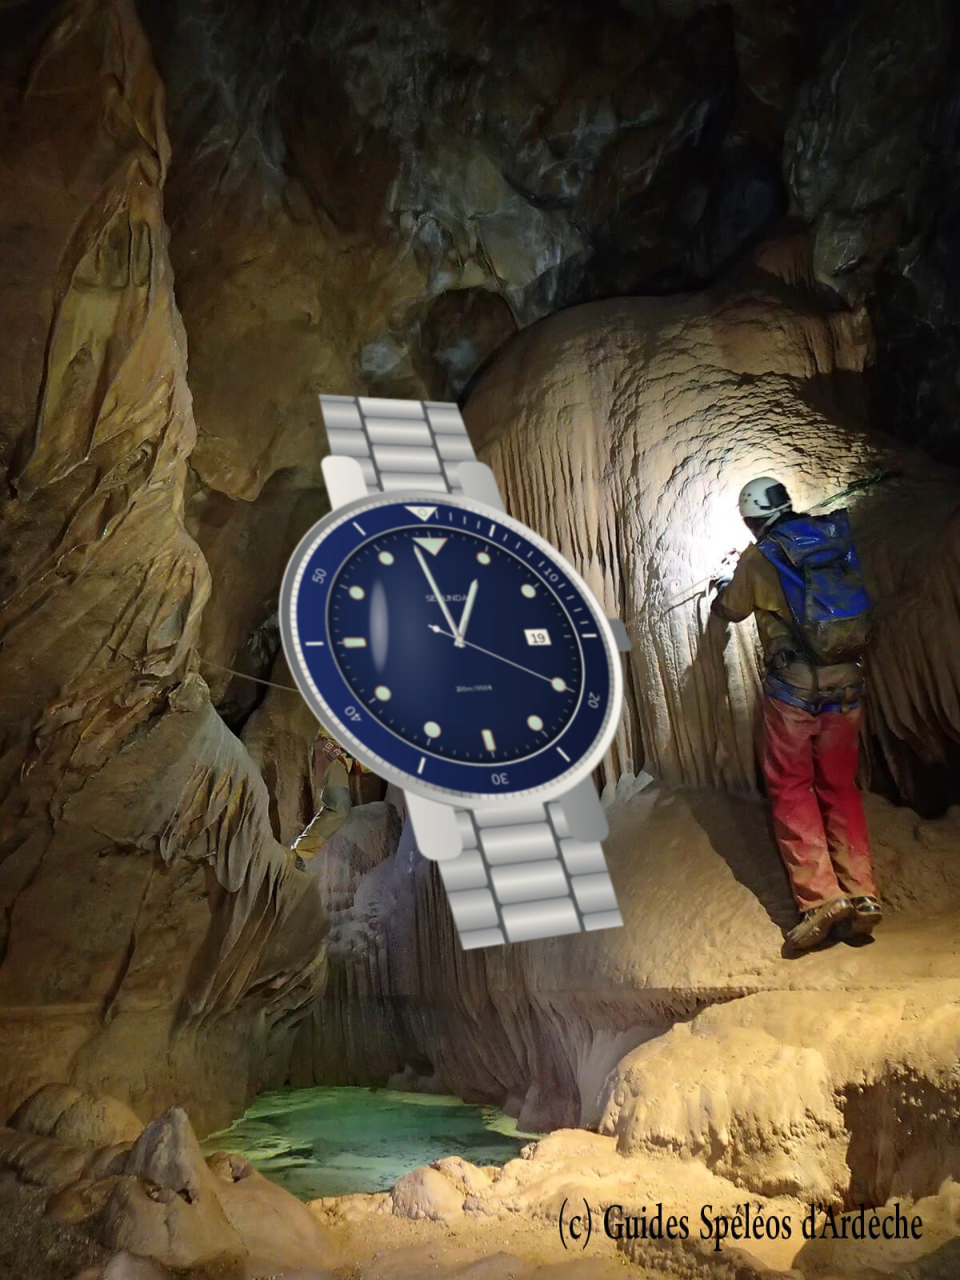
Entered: 12.58.20
